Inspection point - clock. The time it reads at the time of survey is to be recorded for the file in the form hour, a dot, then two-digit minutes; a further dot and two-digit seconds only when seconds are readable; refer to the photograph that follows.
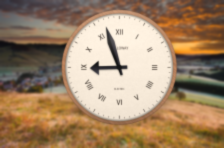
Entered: 8.57
